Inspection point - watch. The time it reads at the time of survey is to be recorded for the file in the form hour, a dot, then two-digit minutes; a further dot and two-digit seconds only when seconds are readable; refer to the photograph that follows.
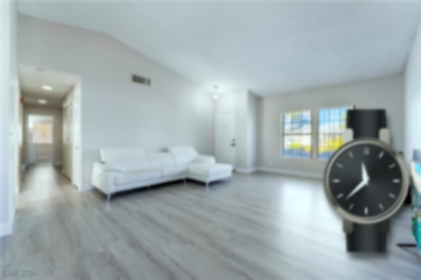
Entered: 11.38
